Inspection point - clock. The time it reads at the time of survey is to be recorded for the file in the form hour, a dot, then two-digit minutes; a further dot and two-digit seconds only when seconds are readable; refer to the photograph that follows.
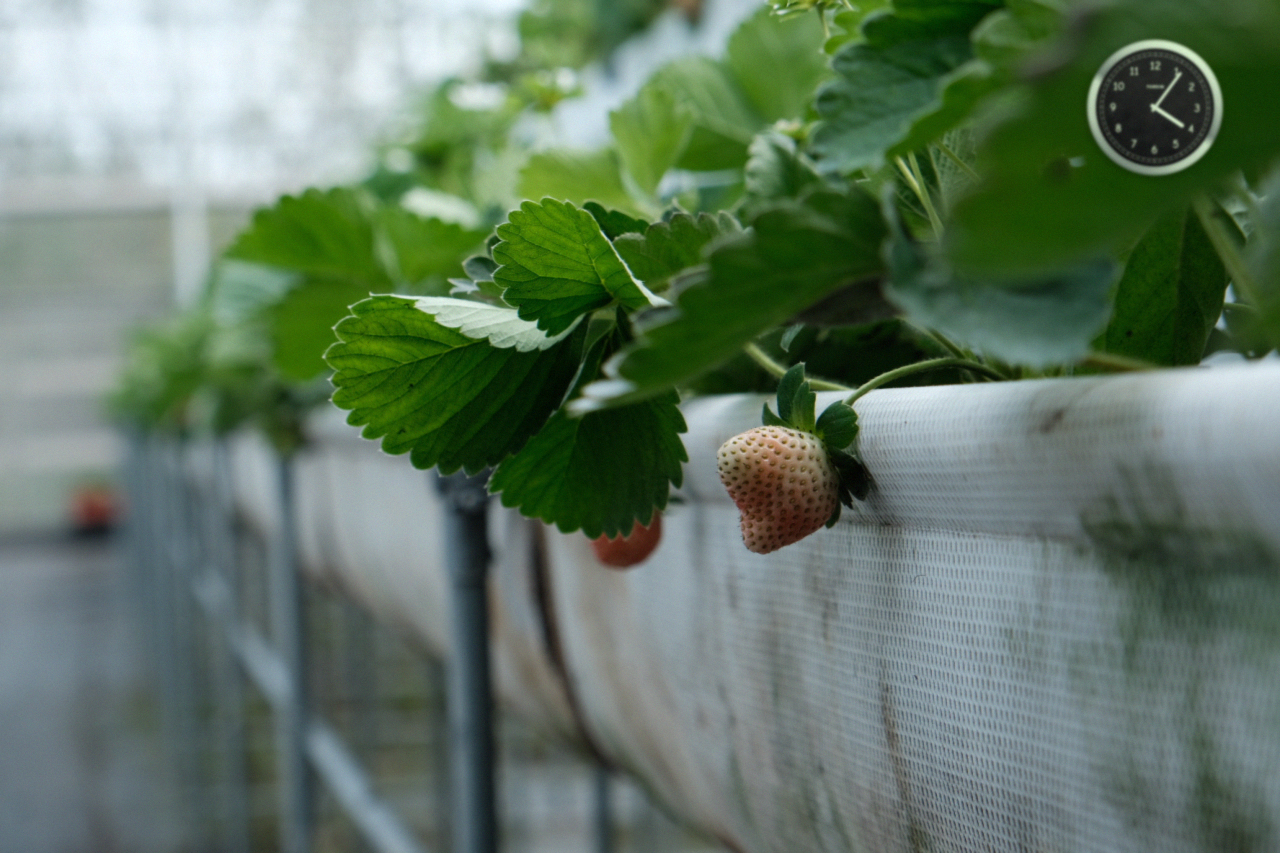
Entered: 4.06
